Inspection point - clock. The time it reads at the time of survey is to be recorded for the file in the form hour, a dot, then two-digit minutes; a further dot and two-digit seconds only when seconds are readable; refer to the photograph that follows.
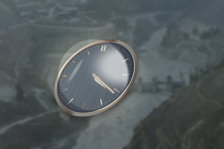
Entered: 4.21
